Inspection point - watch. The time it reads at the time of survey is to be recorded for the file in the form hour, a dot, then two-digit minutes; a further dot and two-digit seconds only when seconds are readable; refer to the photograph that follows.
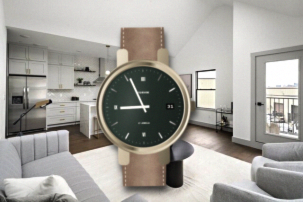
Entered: 8.56
